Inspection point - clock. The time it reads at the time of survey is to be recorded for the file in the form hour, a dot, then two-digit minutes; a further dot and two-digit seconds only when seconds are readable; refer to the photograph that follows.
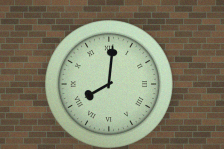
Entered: 8.01
